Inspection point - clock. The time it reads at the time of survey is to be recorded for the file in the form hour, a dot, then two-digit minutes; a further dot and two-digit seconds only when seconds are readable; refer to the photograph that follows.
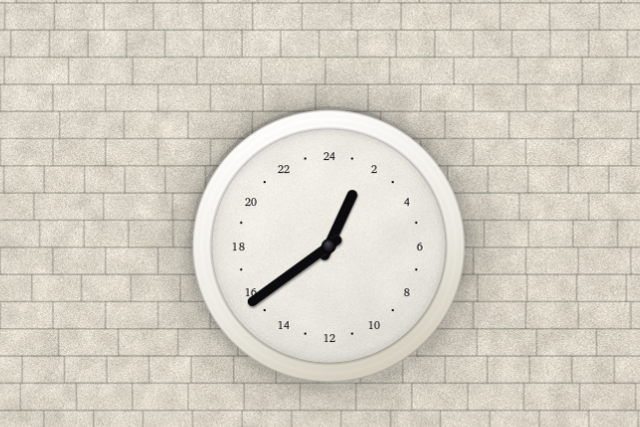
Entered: 1.39
